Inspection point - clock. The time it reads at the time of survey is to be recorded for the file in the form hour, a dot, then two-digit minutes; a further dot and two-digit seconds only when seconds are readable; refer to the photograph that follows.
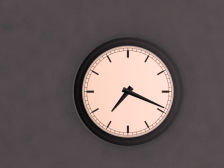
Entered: 7.19
